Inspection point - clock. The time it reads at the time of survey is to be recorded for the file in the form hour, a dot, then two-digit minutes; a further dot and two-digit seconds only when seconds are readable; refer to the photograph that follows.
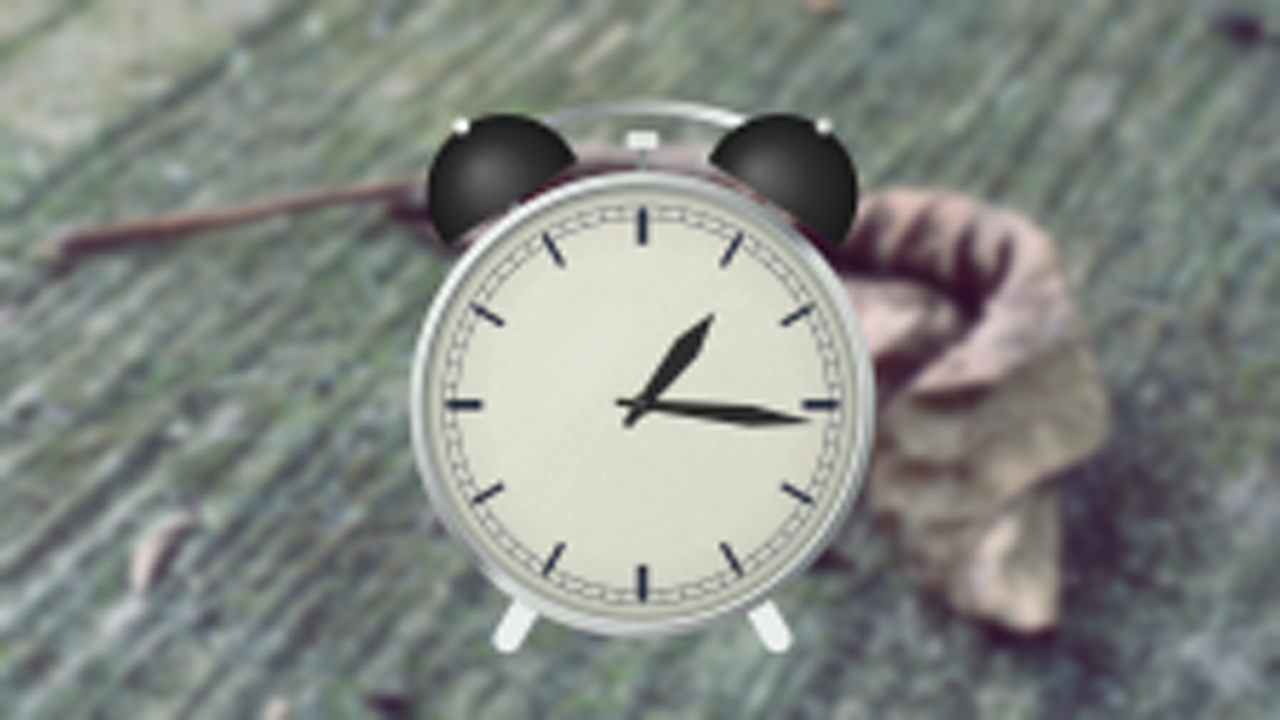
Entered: 1.16
